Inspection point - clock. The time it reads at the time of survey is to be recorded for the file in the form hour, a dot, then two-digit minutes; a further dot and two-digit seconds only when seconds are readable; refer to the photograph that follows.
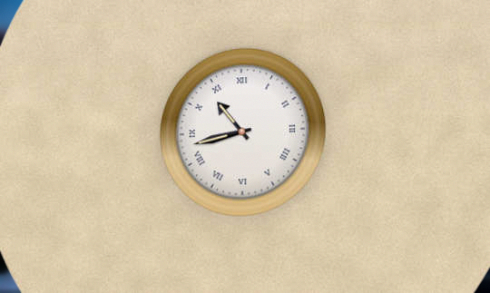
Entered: 10.43
